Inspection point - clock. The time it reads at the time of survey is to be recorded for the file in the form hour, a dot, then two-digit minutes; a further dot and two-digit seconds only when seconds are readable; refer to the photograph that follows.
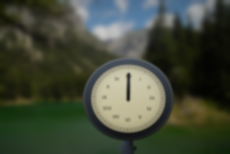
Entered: 12.00
